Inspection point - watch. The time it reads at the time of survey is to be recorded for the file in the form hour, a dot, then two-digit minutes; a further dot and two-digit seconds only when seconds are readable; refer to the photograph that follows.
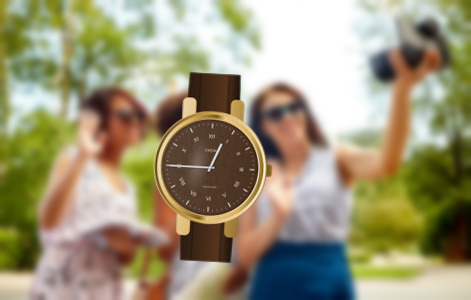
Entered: 12.45
